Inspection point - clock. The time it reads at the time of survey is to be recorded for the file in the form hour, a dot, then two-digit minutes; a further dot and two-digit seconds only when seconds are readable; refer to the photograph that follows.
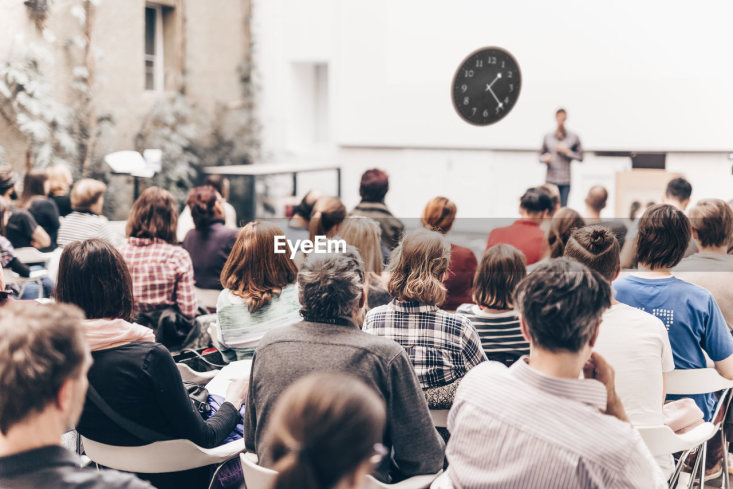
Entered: 1.23
